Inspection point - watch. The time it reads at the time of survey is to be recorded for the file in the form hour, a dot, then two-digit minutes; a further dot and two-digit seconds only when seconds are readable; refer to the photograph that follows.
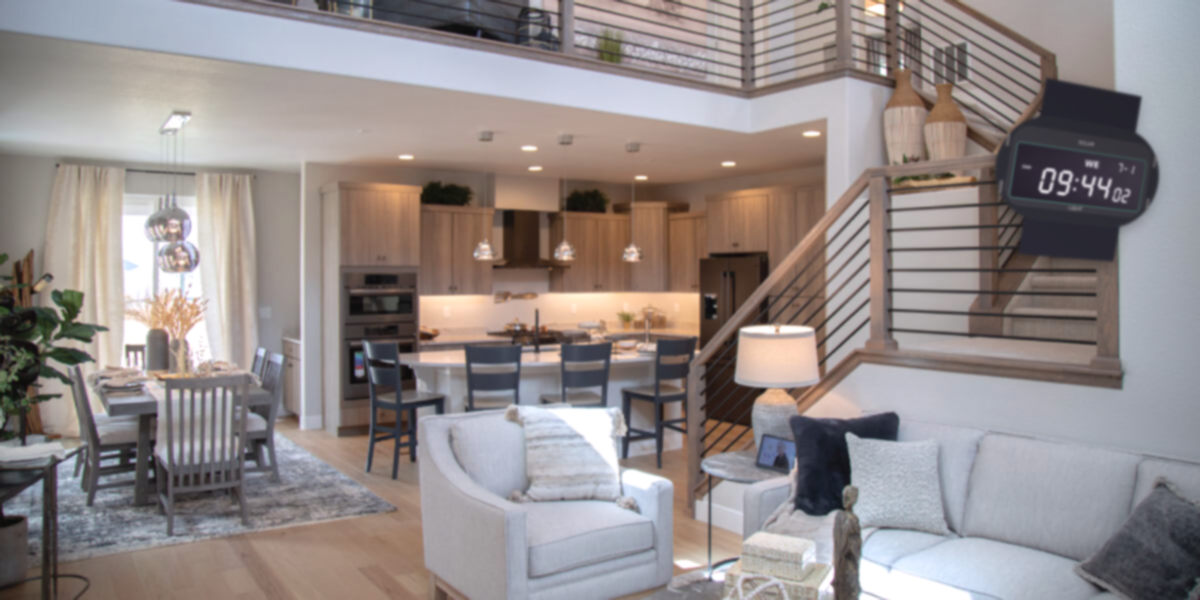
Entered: 9.44.02
